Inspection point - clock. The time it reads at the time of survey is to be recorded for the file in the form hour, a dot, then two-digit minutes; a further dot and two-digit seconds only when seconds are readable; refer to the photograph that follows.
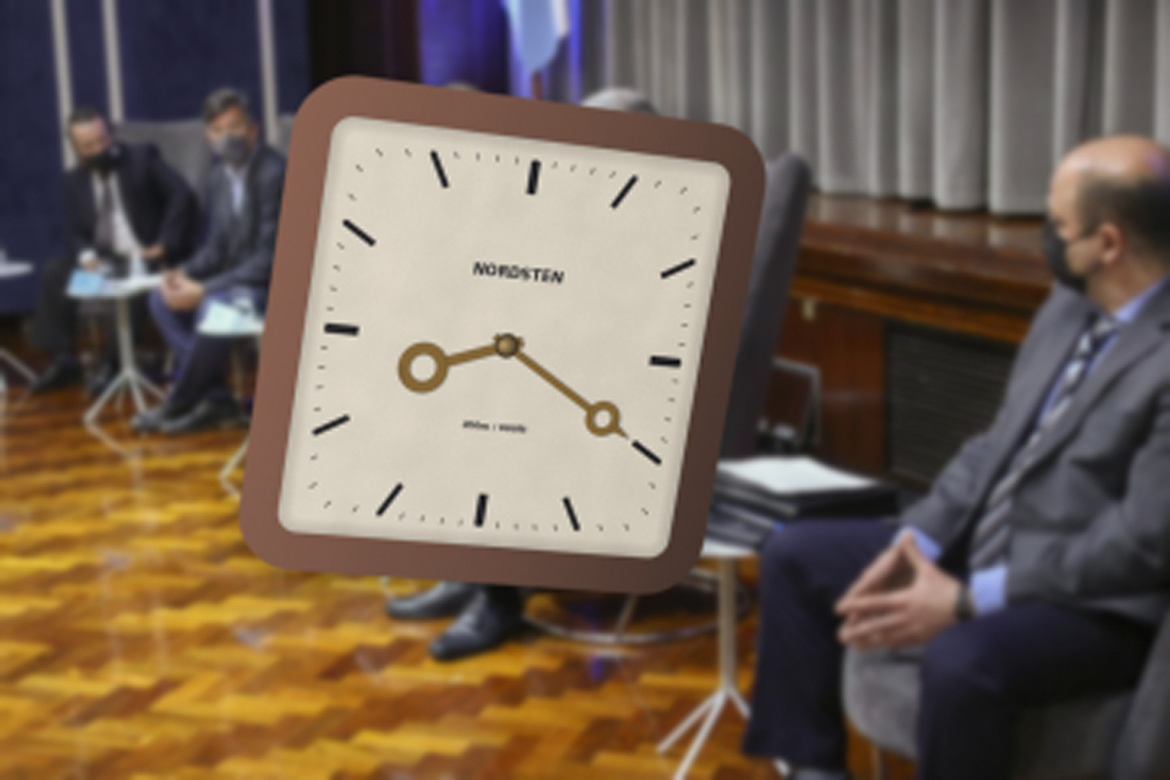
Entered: 8.20
